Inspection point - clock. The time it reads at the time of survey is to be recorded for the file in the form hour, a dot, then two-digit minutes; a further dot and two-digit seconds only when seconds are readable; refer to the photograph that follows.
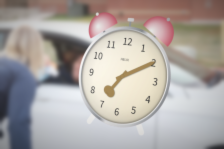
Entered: 7.10
